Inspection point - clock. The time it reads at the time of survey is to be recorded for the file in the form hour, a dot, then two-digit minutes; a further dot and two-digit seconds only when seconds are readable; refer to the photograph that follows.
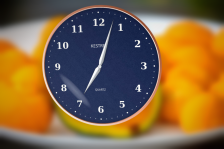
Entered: 7.03
